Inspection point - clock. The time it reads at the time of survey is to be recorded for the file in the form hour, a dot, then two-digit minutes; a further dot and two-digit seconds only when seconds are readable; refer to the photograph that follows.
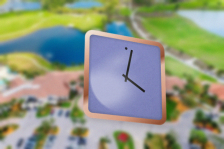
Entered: 4.02
